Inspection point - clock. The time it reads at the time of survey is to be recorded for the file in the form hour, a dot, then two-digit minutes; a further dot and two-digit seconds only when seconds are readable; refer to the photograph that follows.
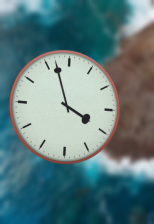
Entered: 3.57
